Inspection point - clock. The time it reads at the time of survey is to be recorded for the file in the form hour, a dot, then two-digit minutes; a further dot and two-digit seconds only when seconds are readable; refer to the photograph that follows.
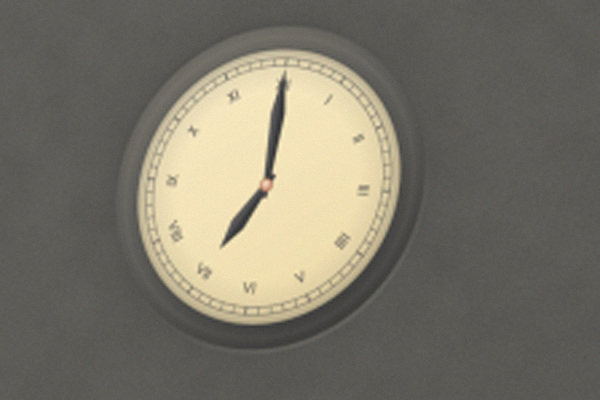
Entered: 7.00
